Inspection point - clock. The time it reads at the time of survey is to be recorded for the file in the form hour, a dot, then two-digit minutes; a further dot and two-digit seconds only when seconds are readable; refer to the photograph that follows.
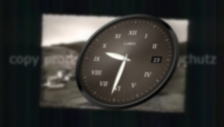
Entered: 9.31
